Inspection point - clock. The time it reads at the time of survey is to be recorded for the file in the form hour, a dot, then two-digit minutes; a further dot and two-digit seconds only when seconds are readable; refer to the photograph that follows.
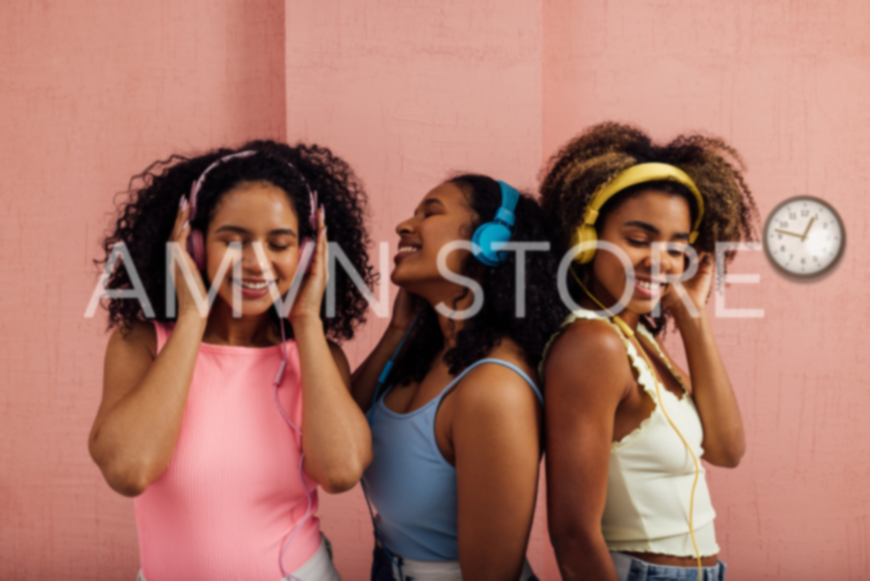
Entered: 12.47
